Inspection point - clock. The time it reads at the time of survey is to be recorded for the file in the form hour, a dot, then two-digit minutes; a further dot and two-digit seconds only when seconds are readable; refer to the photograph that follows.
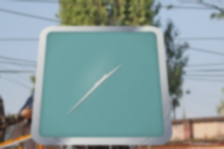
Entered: 1.37
